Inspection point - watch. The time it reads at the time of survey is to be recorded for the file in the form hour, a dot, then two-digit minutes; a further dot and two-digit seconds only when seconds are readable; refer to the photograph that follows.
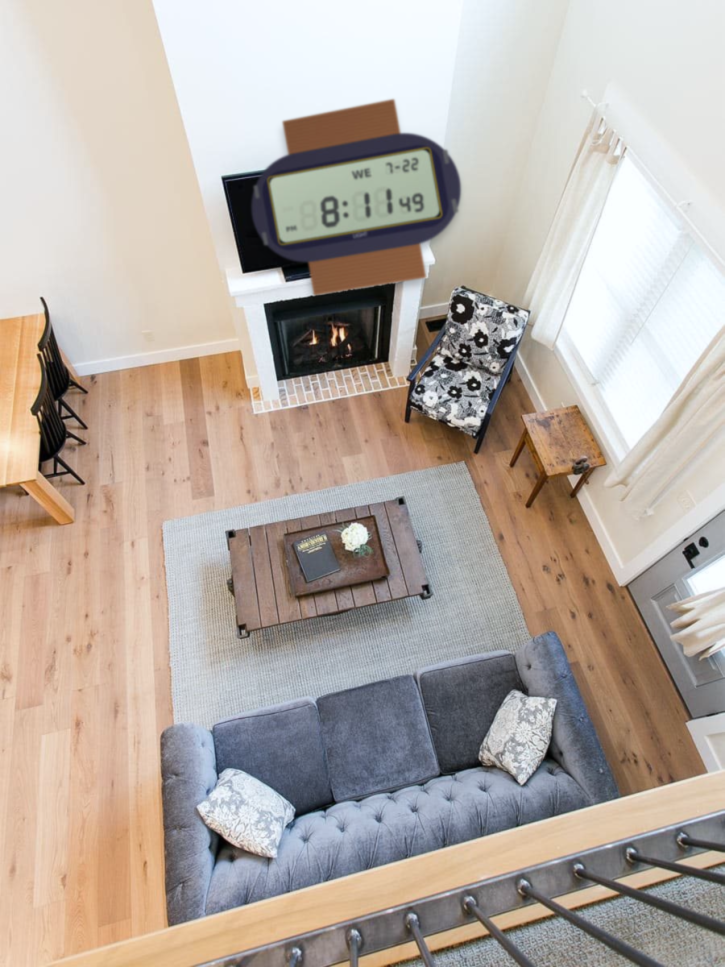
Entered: 8.11.49
